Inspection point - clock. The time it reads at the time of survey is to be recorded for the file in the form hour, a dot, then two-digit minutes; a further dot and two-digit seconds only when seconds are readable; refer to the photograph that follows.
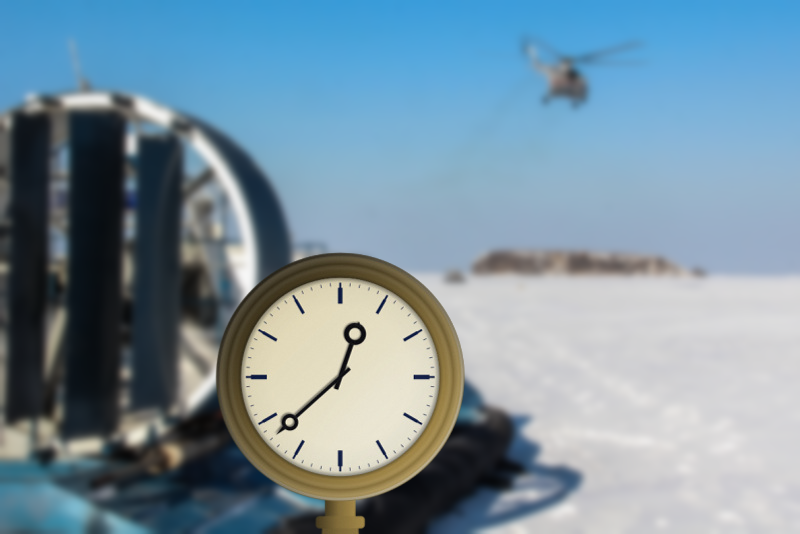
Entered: 12.38
